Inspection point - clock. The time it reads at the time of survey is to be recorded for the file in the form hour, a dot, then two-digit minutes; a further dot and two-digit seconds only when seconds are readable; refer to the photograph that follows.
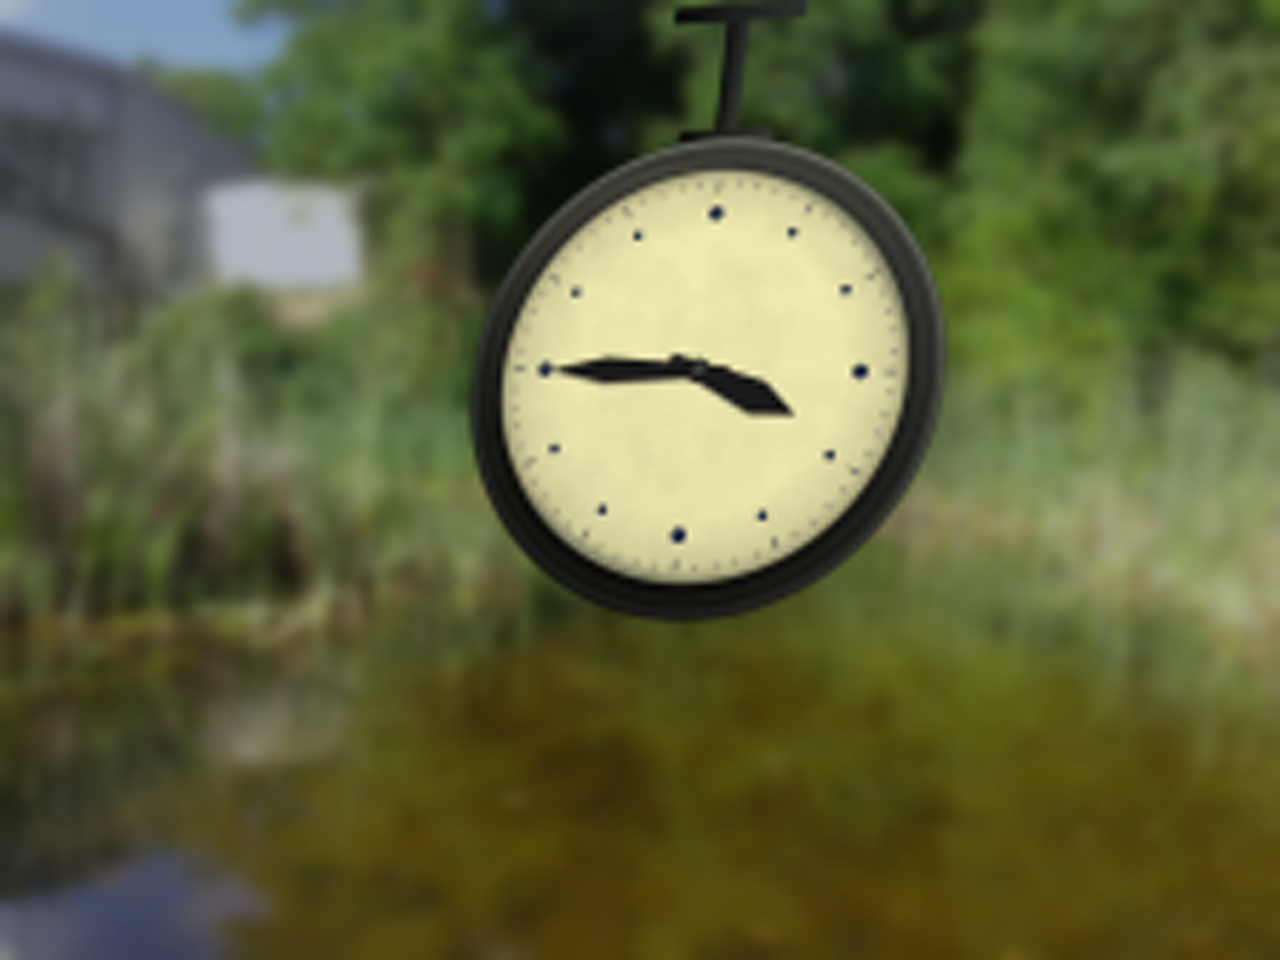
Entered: 3.45
